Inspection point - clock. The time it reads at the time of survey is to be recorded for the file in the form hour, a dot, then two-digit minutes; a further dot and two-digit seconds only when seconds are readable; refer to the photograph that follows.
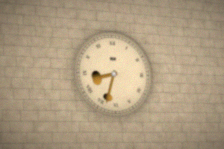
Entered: 8.33
